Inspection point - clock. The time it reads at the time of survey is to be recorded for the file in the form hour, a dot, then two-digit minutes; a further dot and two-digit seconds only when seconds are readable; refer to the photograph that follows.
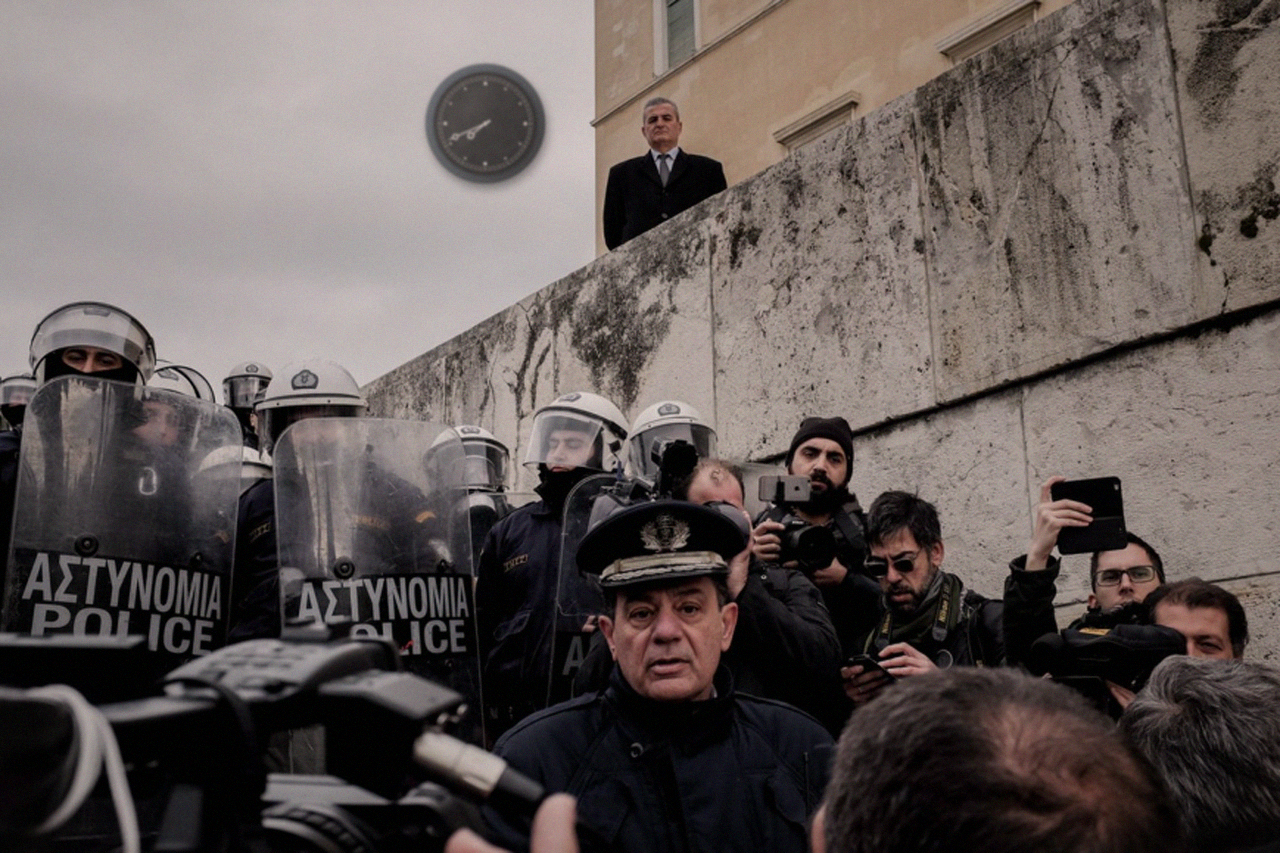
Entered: 7.41
